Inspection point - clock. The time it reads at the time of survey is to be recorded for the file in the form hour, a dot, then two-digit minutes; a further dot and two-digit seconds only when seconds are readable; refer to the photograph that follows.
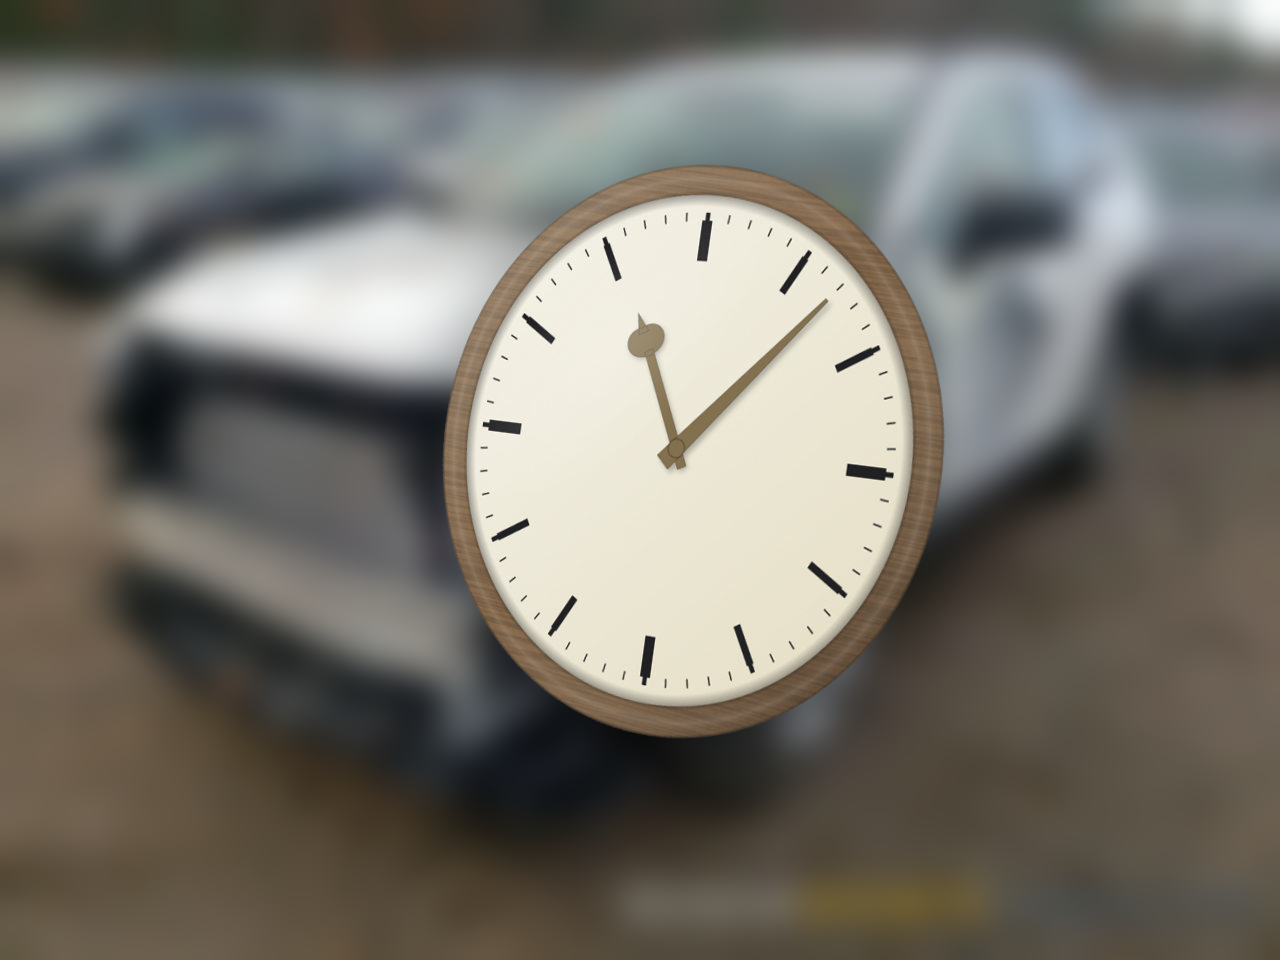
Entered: 11.07
